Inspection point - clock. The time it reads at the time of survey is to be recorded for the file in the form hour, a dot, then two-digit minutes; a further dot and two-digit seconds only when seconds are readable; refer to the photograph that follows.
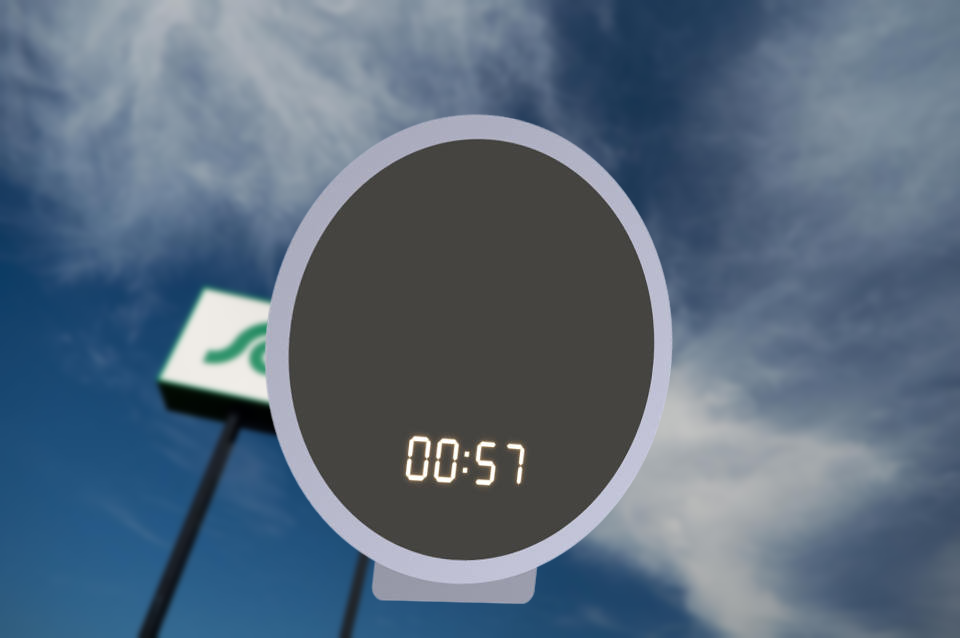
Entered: 0.57
